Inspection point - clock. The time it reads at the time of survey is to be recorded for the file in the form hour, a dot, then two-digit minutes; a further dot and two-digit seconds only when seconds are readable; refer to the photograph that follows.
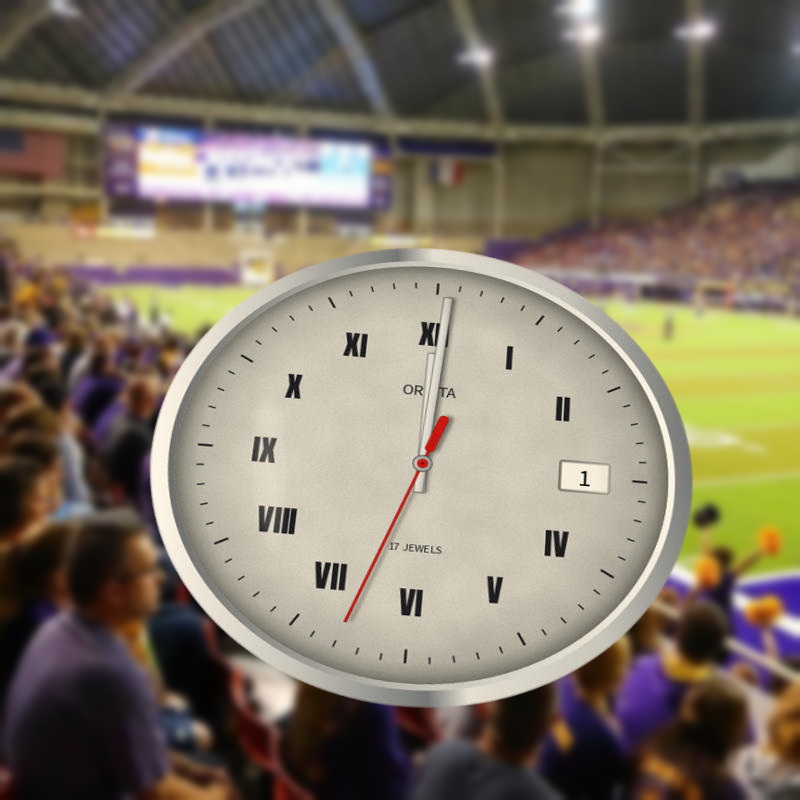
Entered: 12.00.33
